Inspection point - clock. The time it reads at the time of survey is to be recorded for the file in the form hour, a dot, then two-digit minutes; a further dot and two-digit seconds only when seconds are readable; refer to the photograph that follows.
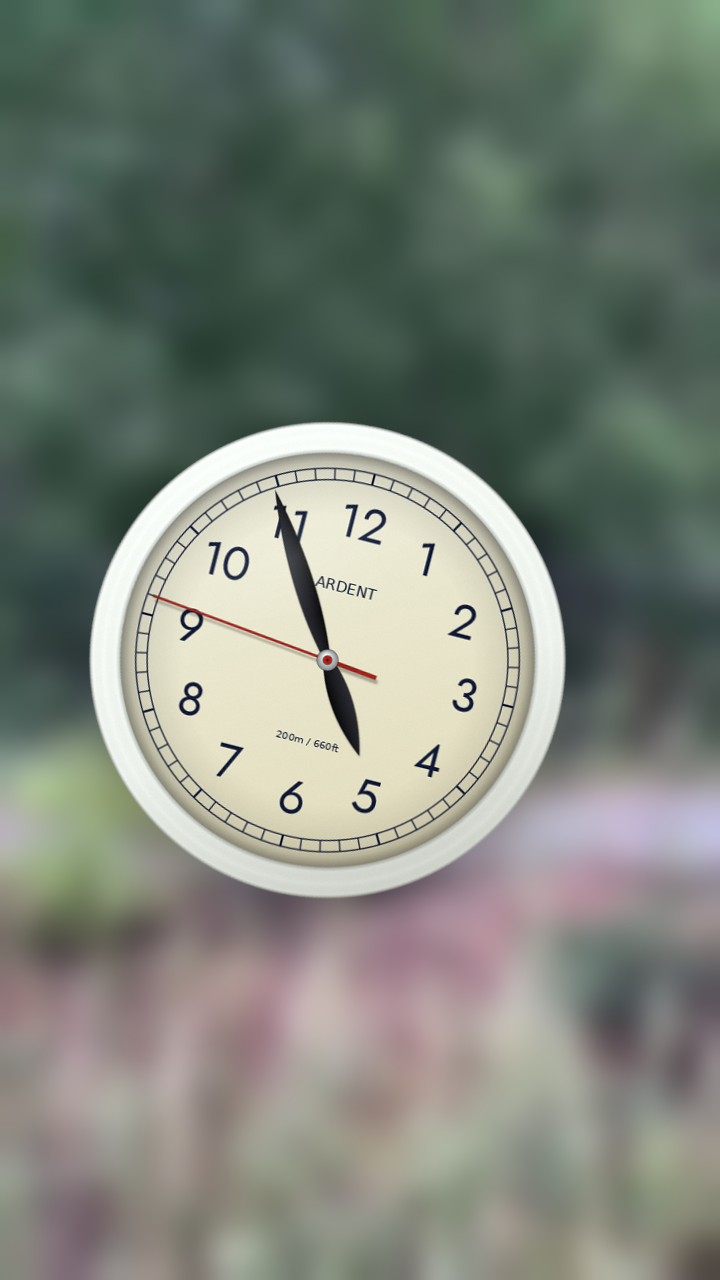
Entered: 4.54.46
